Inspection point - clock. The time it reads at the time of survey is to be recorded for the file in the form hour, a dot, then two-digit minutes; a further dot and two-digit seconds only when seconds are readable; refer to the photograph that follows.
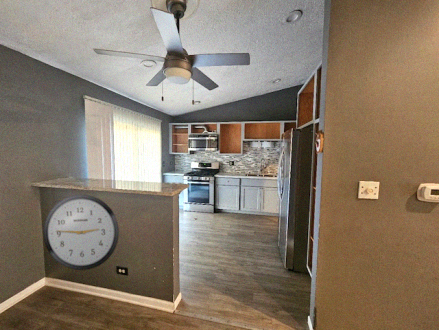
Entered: 2.46
